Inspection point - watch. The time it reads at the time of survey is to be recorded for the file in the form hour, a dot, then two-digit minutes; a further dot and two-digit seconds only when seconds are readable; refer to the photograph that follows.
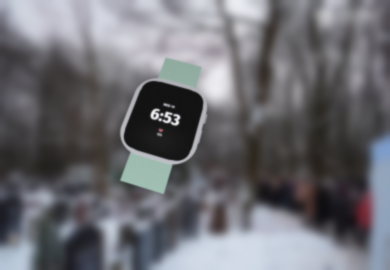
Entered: 6.53
